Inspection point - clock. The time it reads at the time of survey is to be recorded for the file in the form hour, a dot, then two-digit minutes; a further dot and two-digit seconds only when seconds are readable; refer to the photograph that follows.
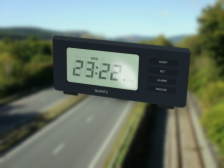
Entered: 23.22
